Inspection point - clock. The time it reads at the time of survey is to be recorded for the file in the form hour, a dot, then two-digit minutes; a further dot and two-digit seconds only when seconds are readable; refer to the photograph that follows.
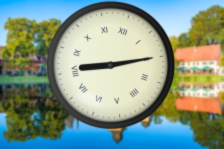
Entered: 8.10
